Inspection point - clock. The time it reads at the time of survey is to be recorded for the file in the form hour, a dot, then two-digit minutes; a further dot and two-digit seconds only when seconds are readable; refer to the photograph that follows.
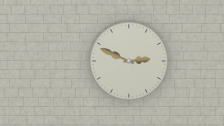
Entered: 2.49
